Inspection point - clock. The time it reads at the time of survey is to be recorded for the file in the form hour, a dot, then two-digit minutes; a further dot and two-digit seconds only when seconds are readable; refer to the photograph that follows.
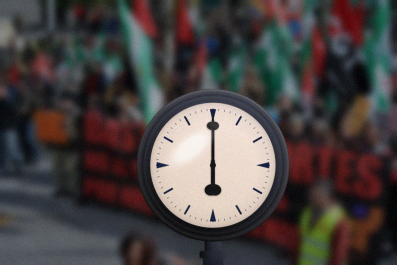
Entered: 6.00
